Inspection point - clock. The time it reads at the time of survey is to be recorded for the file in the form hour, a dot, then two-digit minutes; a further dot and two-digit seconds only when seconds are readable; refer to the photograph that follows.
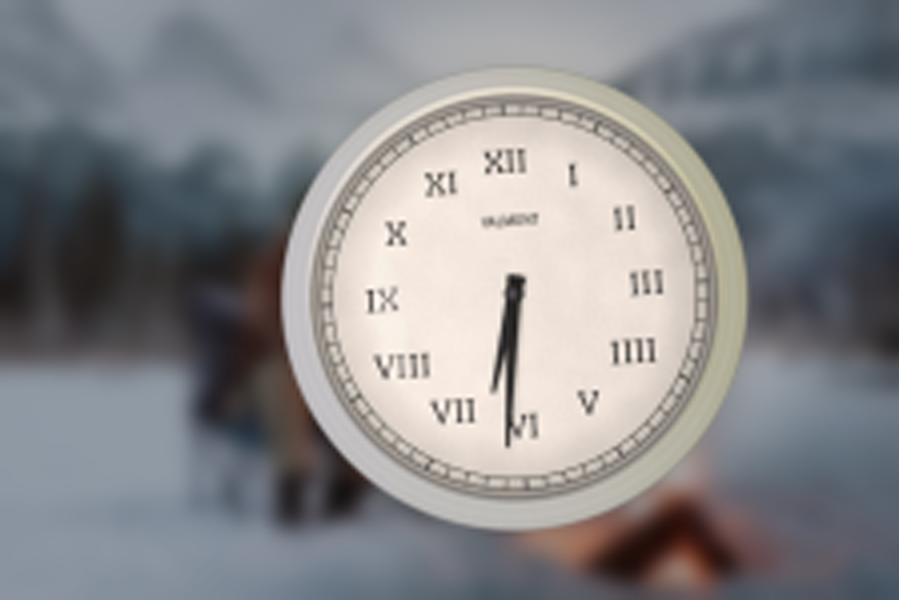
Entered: 6.31
